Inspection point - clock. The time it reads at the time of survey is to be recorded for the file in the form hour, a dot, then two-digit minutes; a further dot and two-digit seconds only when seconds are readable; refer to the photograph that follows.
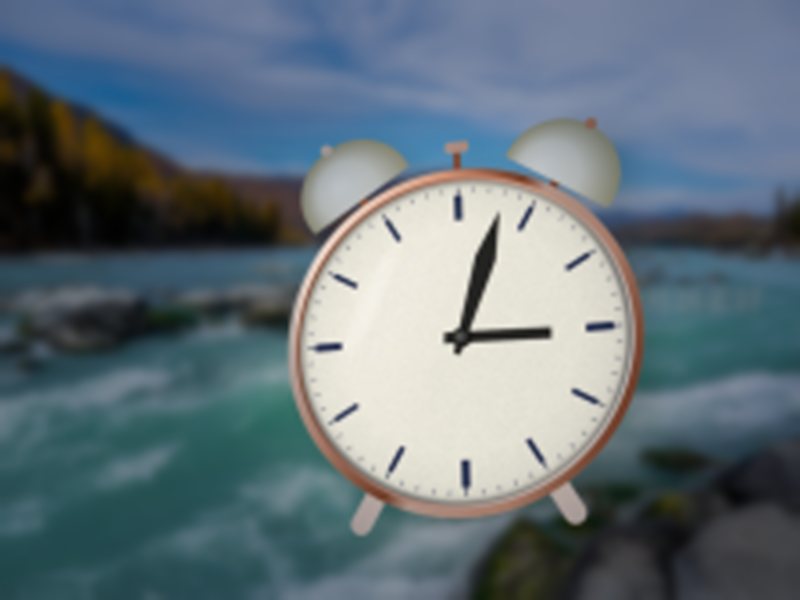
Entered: 3.03
